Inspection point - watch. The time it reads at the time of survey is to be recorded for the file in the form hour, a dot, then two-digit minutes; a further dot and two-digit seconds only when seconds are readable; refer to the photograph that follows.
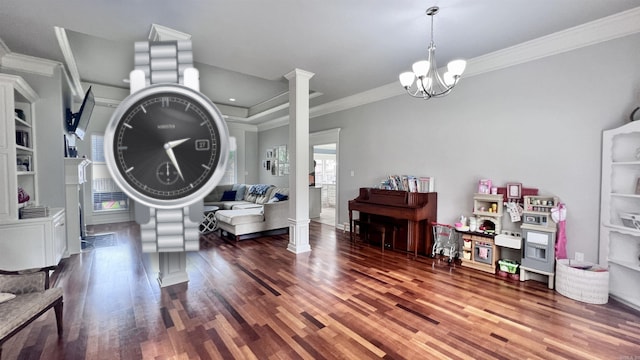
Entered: 2.26
